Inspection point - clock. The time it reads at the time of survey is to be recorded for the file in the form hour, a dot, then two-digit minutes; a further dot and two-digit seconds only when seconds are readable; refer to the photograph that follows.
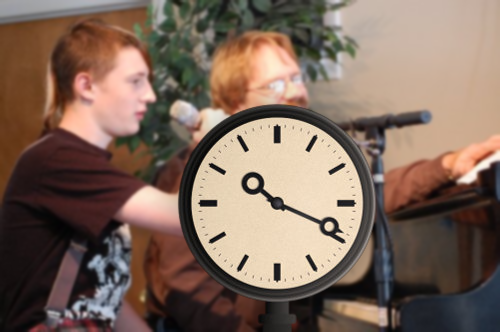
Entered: 10.19
